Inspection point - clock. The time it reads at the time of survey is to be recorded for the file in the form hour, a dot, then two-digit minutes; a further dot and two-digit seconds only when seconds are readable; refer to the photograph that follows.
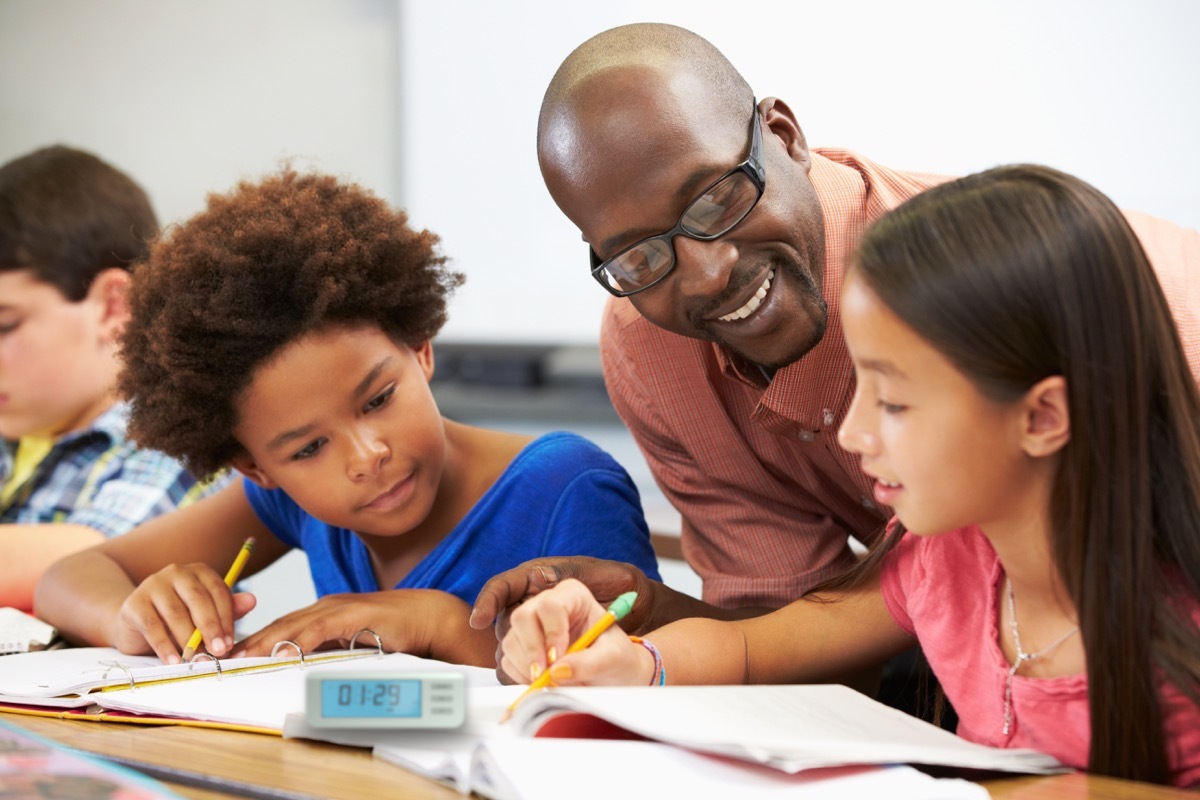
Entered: 1.29
